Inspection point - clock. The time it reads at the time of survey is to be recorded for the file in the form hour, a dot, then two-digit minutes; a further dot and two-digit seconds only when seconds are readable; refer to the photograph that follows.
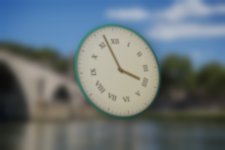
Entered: 3.57
